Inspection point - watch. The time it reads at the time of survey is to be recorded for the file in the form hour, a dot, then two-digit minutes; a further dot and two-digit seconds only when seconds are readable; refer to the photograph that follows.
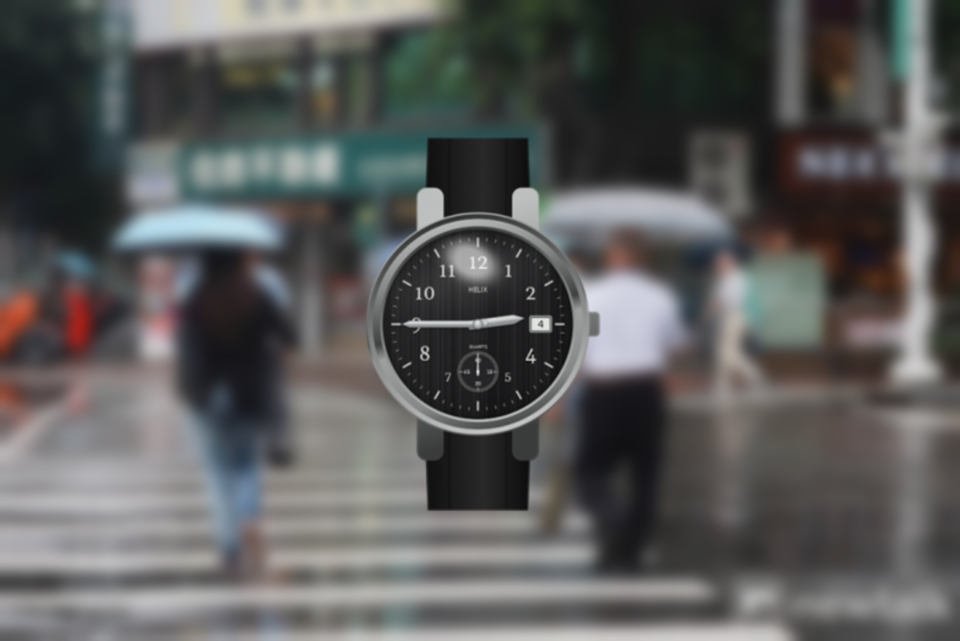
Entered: 2.45
